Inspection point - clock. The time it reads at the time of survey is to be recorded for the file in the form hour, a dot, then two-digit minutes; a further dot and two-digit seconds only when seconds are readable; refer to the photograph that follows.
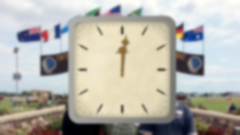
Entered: 12.01
